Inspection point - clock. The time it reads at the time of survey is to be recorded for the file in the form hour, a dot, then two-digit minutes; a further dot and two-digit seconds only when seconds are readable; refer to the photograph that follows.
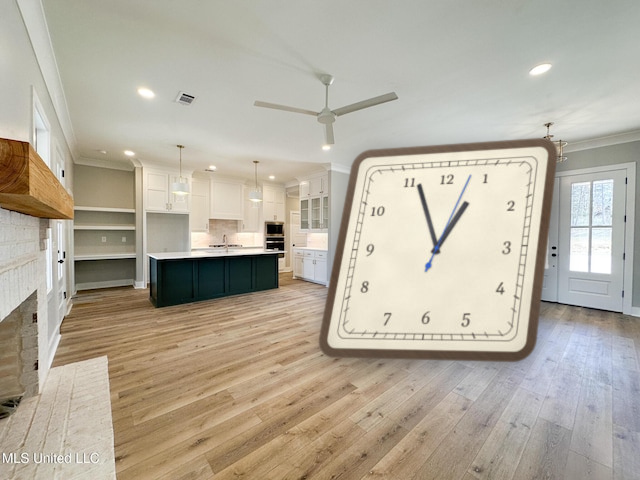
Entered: 12.56.03
